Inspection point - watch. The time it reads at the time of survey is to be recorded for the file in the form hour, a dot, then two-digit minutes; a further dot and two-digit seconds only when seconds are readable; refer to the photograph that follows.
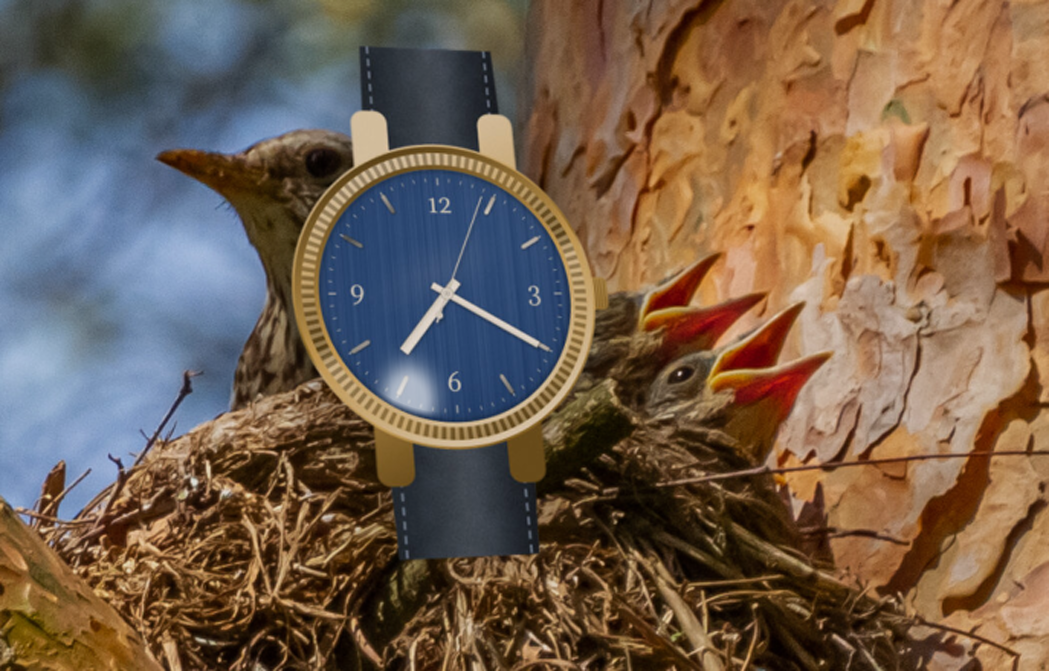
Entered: 7.20.04
